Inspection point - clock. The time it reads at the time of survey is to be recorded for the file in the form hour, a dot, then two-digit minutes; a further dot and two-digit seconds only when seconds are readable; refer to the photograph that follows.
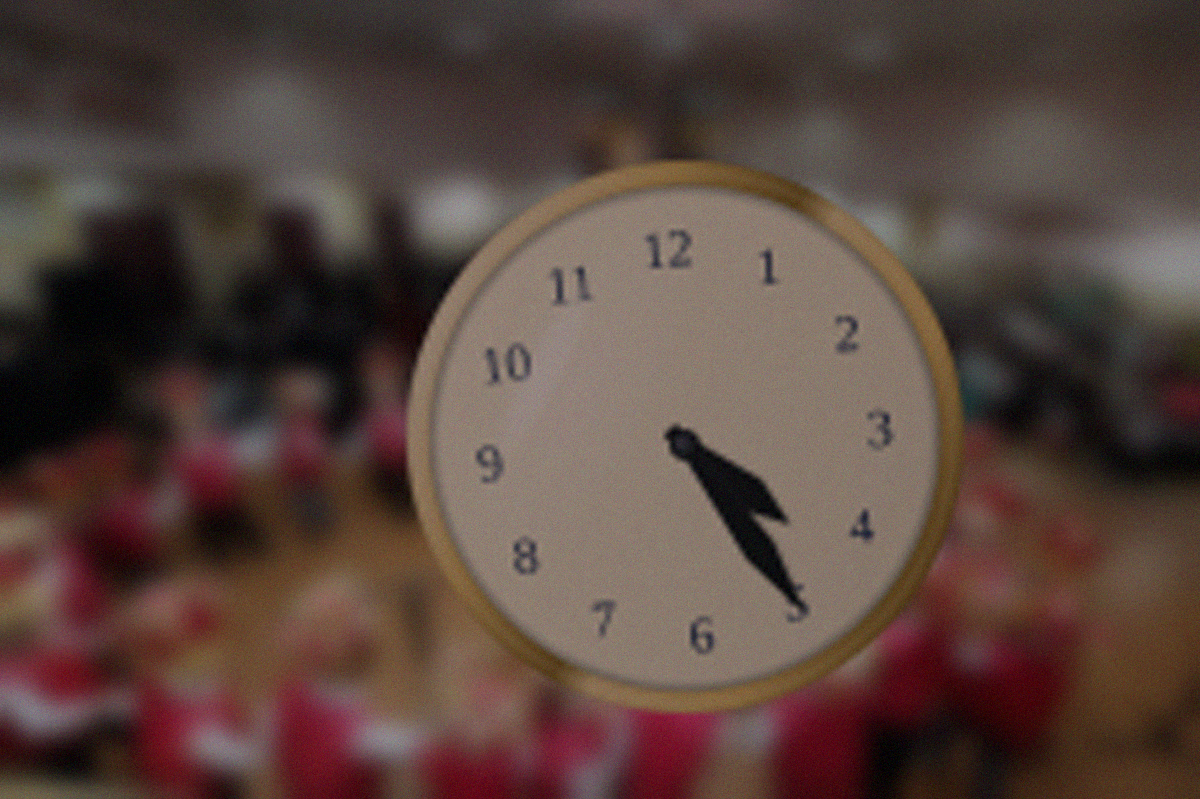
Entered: 4.25
